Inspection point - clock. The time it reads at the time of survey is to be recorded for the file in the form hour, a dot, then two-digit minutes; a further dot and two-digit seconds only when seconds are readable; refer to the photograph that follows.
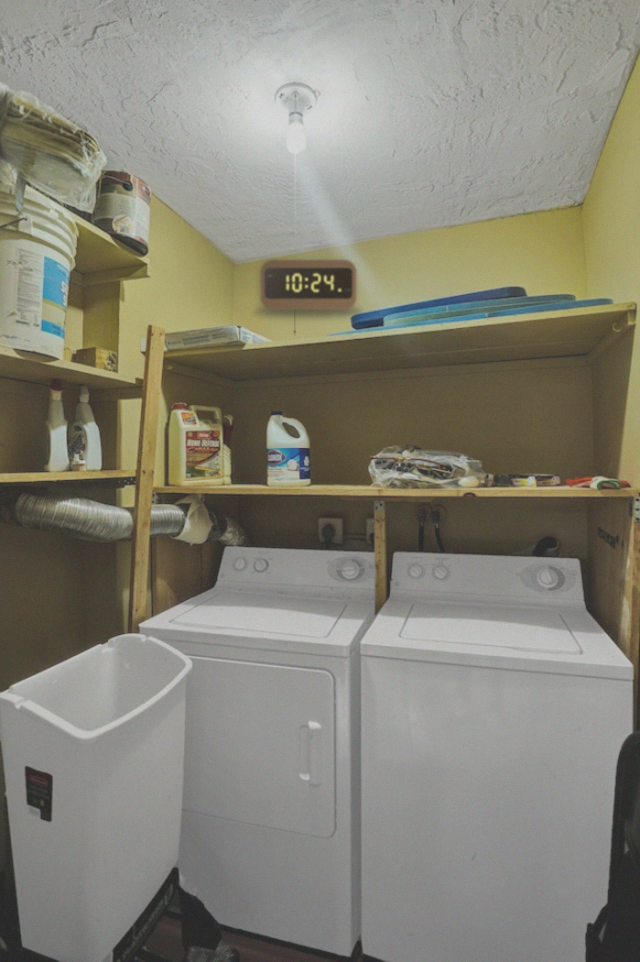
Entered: 10.24
